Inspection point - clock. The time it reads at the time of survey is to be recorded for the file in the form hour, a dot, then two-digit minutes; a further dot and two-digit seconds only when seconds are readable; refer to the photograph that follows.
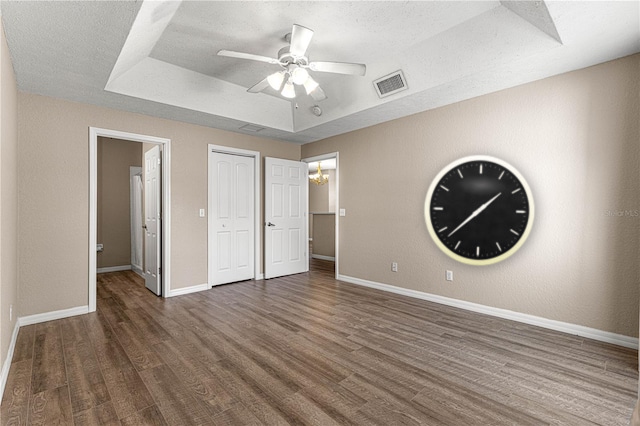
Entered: 1.38
